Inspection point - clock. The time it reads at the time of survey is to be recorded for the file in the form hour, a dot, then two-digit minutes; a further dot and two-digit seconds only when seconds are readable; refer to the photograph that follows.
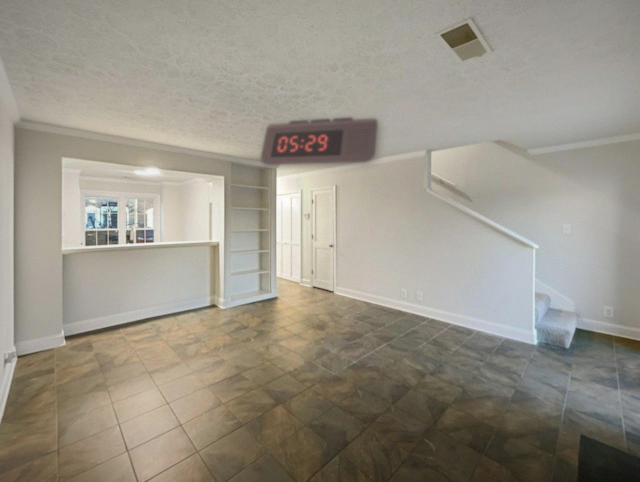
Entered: 5.29
